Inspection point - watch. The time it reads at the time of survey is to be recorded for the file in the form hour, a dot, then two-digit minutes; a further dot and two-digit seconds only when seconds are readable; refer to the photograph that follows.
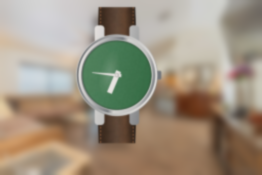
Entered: 6.46
